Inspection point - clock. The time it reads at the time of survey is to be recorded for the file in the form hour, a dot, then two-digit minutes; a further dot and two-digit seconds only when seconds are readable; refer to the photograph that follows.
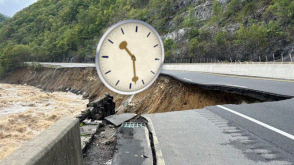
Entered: 10.28
